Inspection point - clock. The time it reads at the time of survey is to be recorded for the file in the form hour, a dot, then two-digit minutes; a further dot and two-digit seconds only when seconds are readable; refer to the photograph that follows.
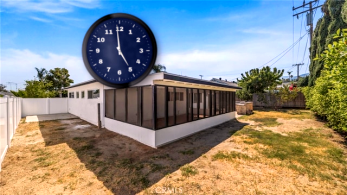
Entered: 4.59
